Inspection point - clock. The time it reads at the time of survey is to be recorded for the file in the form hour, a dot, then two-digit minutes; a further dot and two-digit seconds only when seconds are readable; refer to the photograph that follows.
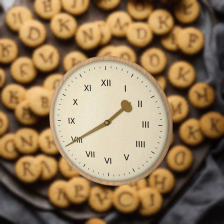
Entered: 1.40
